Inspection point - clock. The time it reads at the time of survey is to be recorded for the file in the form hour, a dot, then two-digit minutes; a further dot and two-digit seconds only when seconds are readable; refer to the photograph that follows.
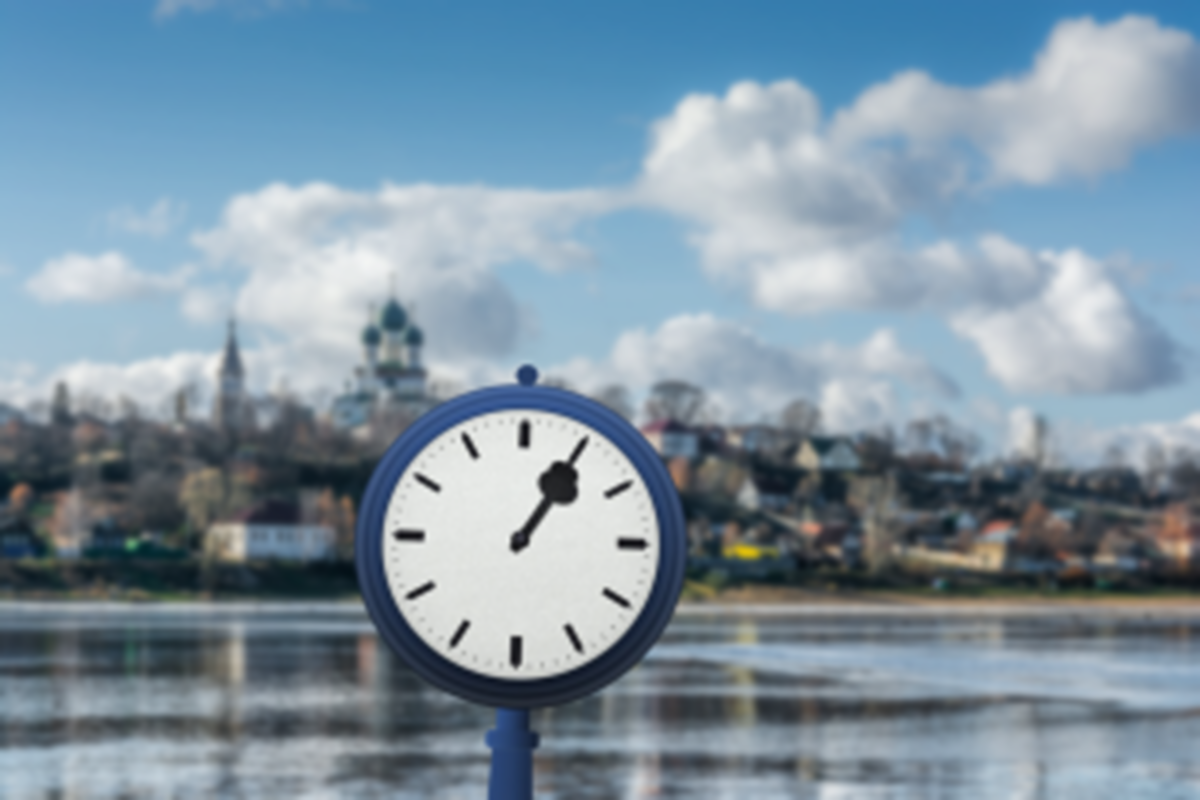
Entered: 1.05
